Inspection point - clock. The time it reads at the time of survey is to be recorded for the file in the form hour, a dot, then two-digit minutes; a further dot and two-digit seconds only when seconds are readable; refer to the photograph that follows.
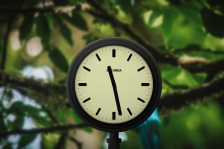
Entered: 11.28
